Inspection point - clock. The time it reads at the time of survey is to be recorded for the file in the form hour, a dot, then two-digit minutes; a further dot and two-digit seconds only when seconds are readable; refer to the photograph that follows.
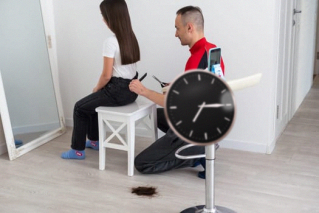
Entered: 7.15
